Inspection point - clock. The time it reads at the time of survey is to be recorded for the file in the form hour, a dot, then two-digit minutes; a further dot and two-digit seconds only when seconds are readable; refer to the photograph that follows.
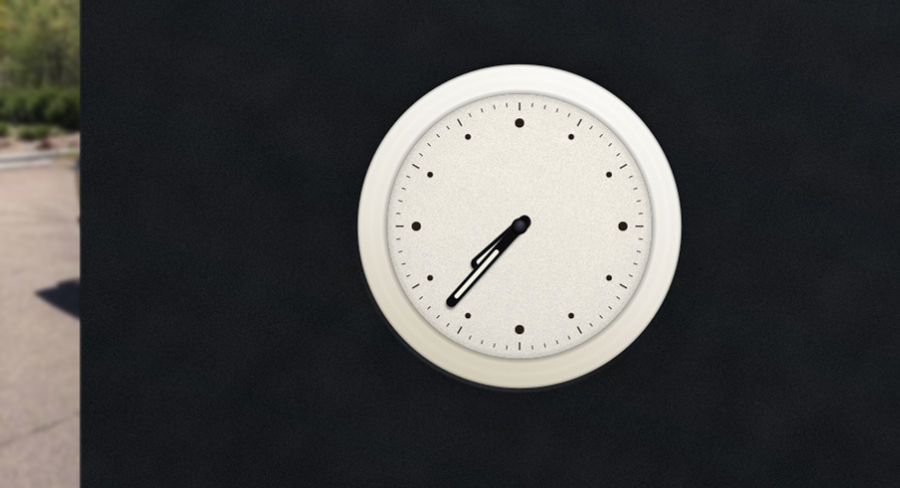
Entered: 7.37
